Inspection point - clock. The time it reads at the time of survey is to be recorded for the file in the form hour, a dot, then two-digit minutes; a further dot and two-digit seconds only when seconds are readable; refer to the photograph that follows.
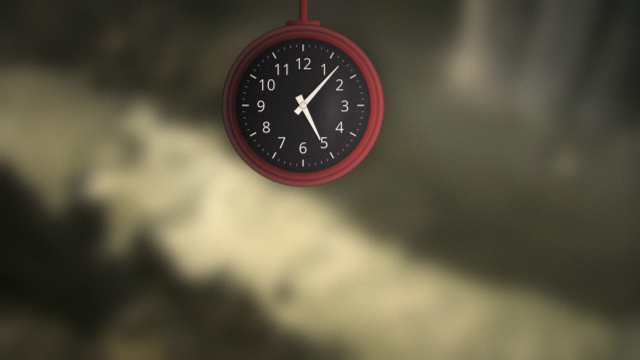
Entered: 5.07
